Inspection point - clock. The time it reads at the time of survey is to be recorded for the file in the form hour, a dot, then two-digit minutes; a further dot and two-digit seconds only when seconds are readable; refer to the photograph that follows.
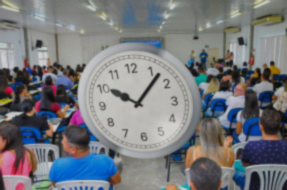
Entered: 10.07
